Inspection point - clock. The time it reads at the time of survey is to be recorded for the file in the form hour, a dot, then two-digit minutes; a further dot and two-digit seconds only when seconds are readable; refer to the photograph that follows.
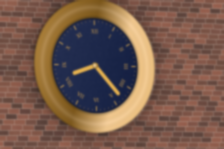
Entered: 8.23
